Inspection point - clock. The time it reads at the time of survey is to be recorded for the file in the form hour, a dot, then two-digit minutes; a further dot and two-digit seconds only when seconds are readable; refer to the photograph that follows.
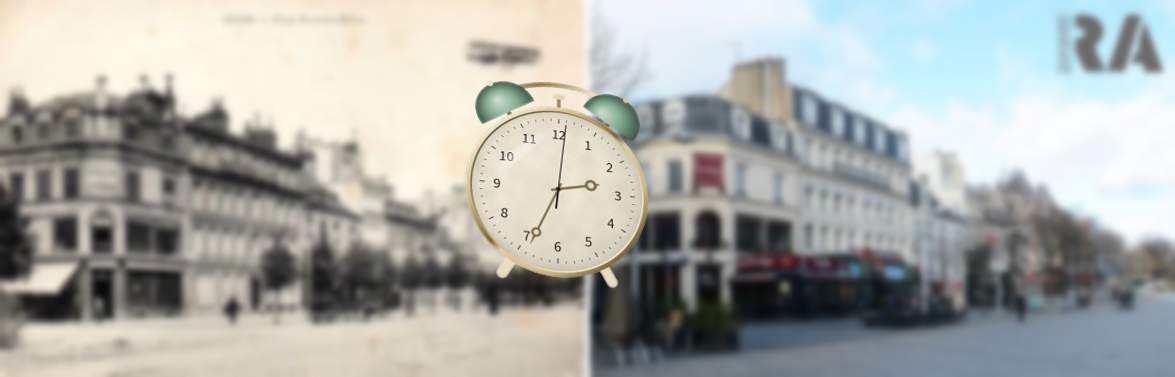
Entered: 2.34.01
